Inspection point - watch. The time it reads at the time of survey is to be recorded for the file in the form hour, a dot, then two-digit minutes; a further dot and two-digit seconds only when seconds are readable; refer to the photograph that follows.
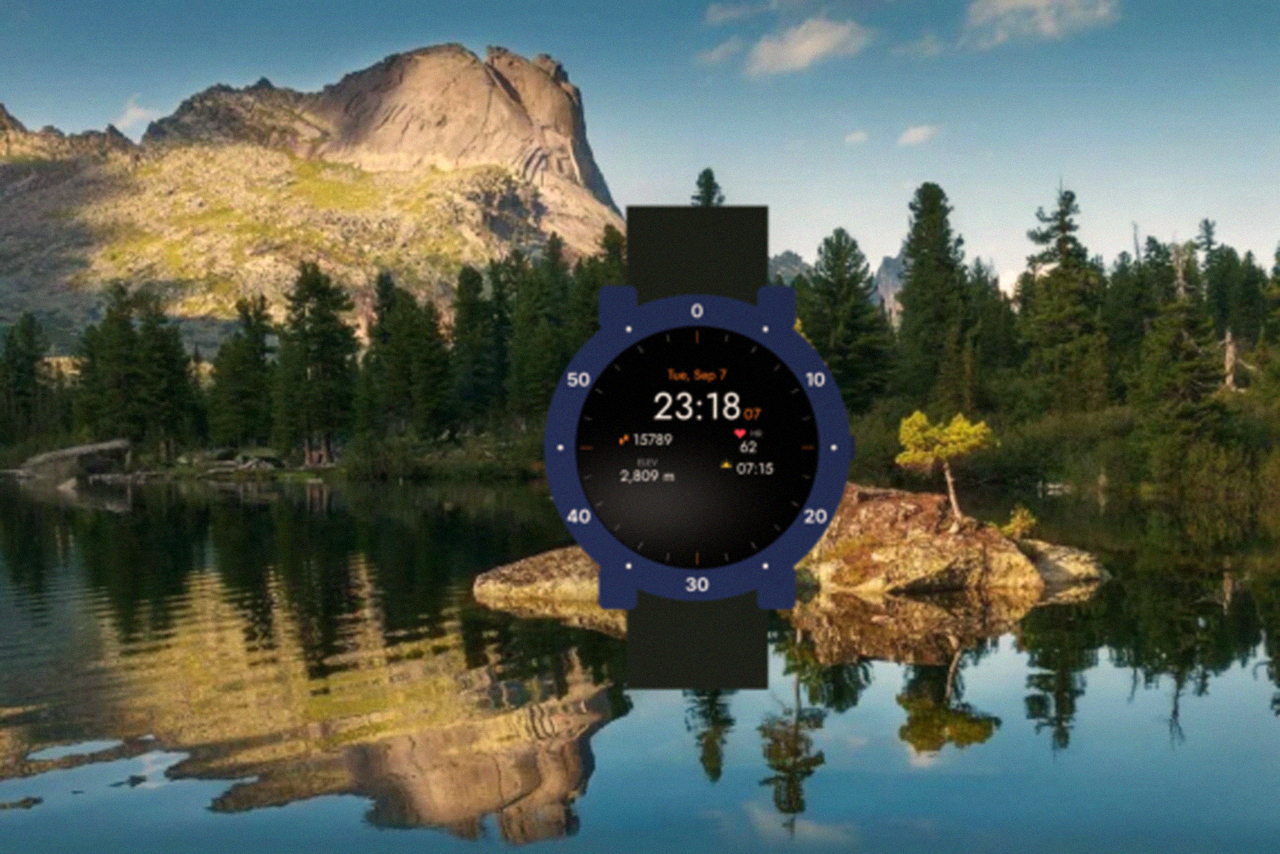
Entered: 23.18
